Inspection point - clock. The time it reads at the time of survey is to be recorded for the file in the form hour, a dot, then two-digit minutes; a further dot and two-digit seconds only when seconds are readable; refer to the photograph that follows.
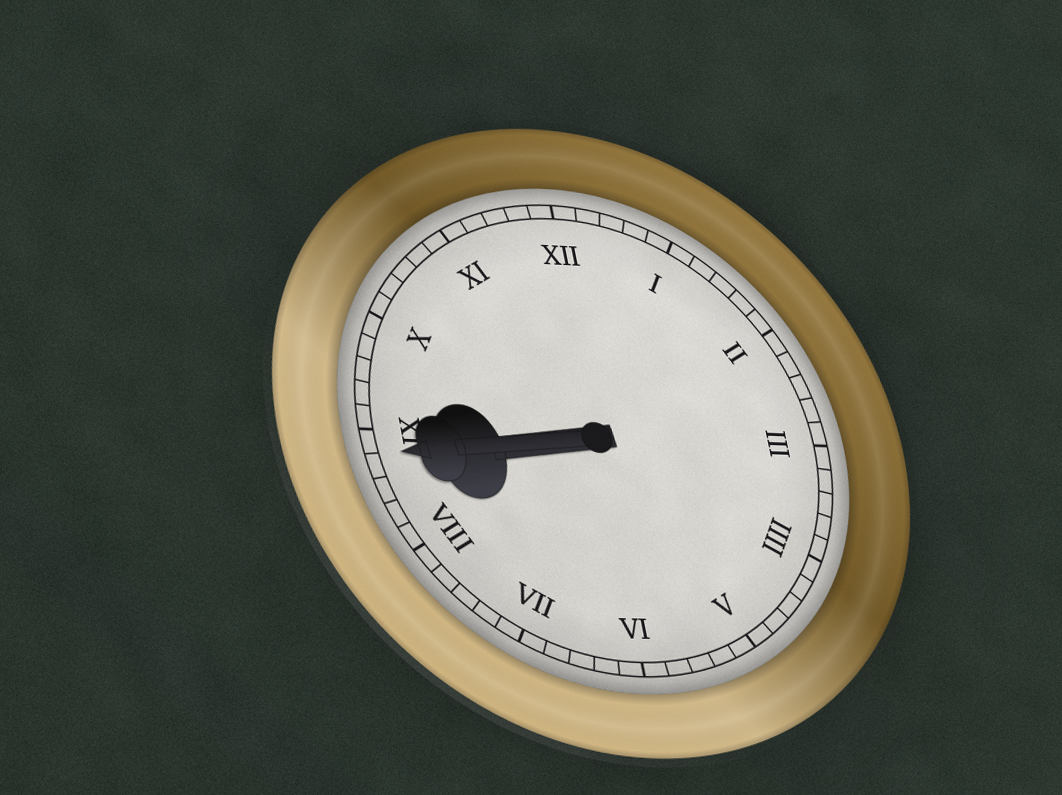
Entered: 8.44
